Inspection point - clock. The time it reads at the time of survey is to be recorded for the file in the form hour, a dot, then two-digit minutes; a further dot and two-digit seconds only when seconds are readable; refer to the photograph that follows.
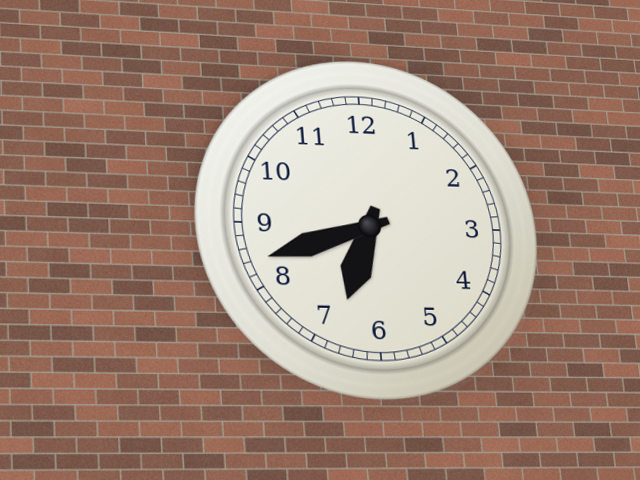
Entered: 6.42
